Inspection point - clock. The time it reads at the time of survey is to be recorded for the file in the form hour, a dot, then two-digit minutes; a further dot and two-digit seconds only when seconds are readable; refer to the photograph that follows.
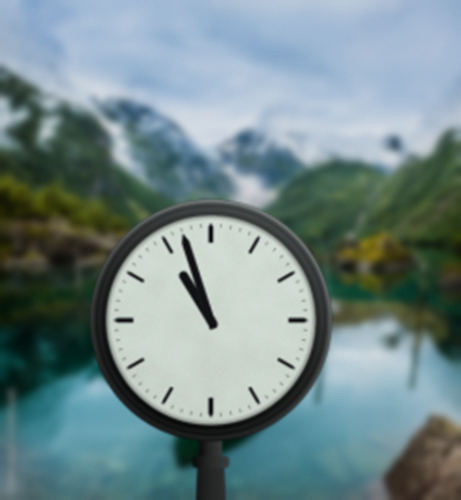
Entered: 10.57
